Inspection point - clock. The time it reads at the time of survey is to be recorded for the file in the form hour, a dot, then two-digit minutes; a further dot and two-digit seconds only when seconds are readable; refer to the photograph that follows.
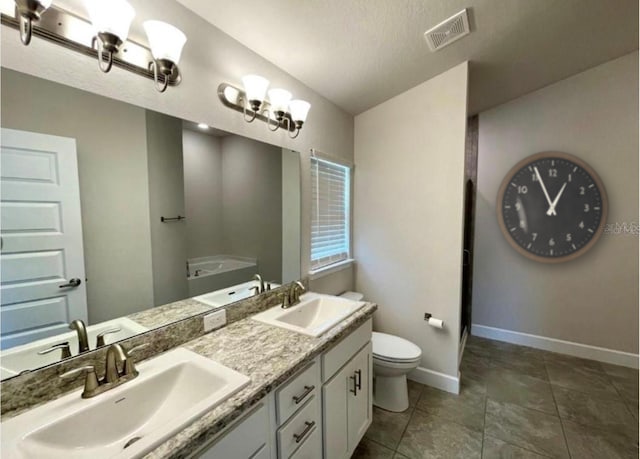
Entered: 12.56
